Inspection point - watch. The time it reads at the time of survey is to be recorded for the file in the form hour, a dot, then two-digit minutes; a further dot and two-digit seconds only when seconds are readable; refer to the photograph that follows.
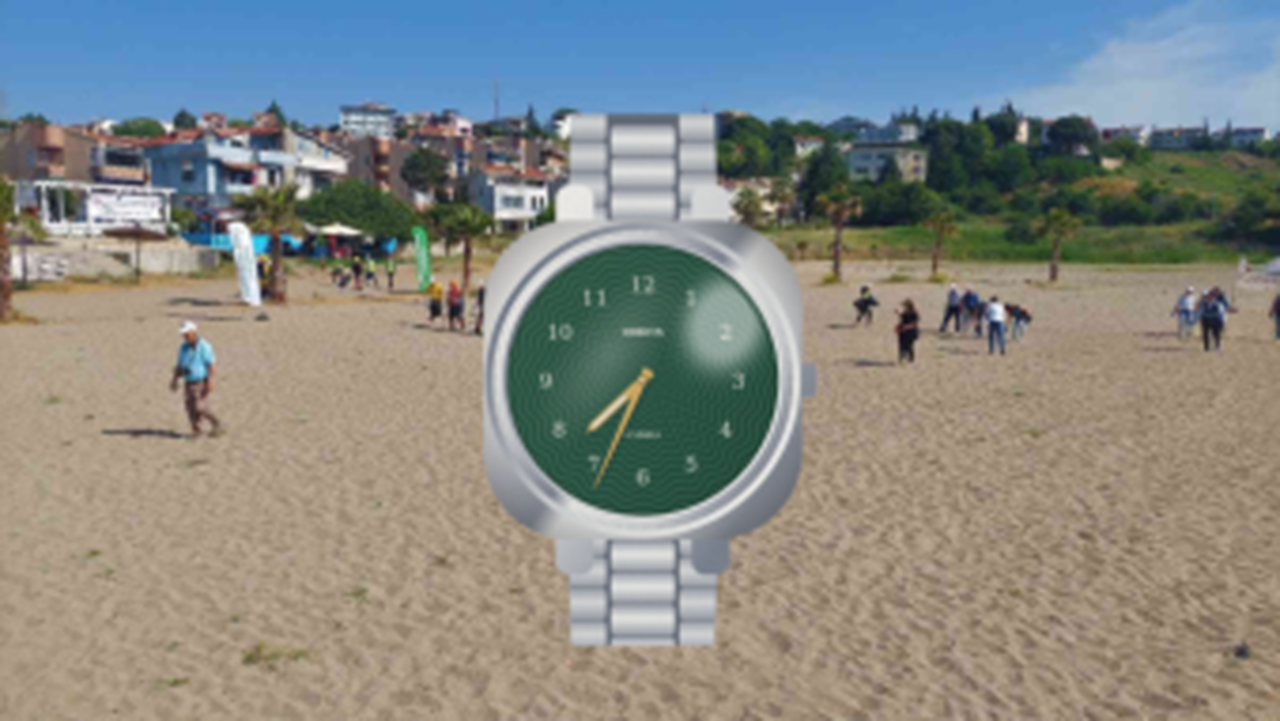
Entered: 7.34
